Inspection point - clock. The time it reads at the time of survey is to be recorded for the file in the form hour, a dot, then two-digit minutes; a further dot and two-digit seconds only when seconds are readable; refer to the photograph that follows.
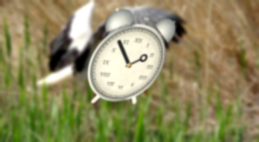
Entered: 1.53
